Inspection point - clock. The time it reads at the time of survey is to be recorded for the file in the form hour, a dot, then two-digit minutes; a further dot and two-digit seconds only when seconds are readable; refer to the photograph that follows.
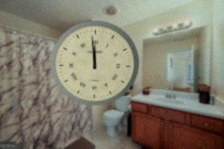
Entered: 11.59
